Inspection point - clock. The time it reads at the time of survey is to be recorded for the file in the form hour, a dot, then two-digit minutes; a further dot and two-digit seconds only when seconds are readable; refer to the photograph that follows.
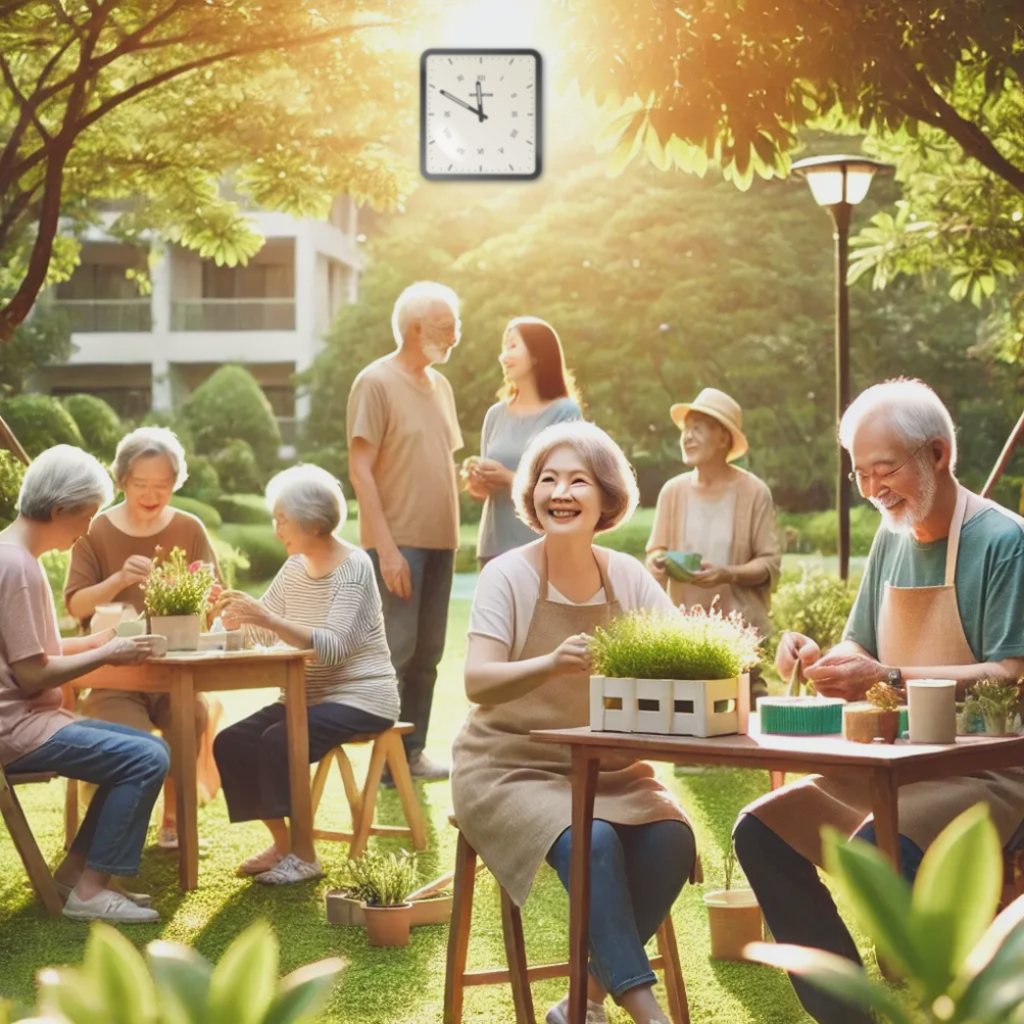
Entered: 11.50
